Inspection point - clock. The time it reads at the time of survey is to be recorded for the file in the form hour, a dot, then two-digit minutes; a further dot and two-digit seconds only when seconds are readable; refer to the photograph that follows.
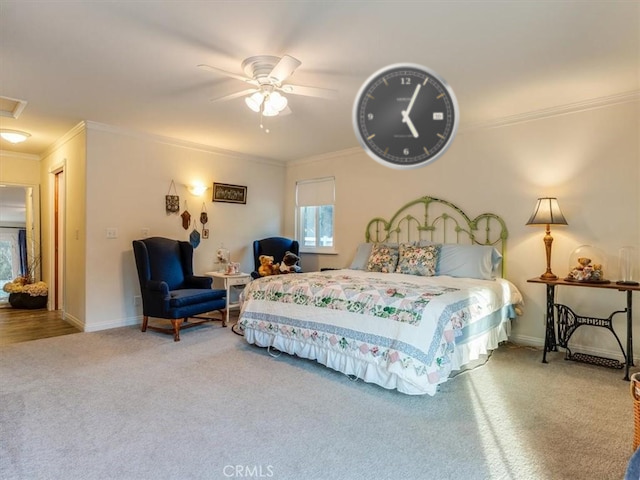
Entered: 5.04
